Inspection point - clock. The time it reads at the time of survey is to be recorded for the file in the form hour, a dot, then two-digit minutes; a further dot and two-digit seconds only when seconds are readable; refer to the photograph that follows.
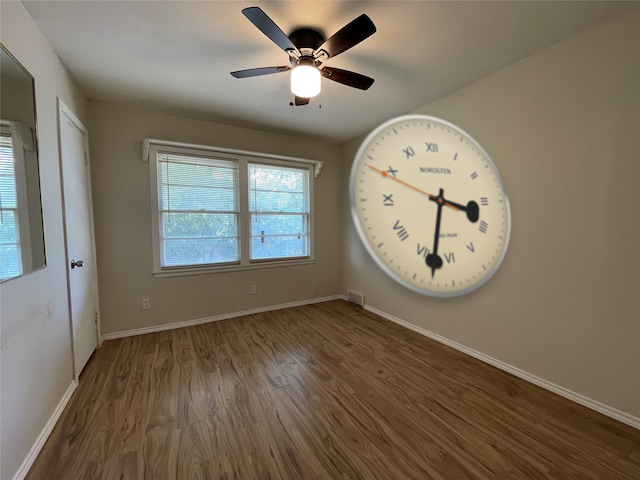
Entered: 3.32.49
